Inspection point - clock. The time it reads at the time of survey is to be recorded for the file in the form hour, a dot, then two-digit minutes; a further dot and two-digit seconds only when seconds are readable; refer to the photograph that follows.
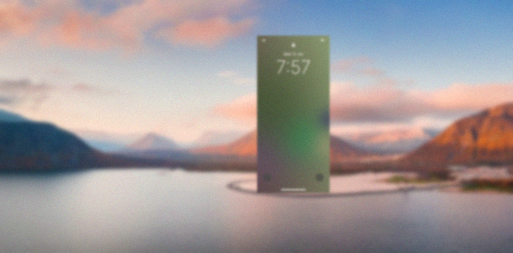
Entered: 7.57
